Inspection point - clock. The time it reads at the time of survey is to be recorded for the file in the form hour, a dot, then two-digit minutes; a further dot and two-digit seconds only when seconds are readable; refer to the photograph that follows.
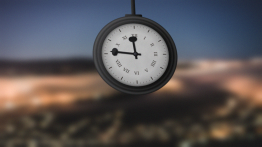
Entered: 11.46
